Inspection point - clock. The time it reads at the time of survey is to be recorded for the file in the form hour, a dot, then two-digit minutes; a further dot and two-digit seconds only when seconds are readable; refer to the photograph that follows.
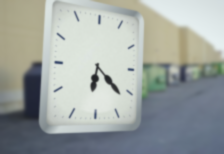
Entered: 6.22
